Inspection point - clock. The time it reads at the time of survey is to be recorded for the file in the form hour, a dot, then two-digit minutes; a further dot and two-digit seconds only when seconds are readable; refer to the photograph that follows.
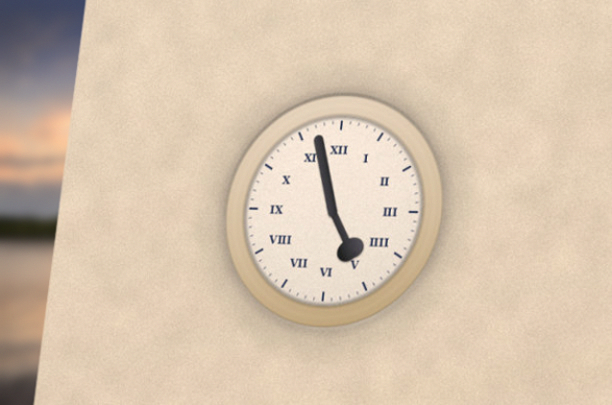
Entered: 4.57
